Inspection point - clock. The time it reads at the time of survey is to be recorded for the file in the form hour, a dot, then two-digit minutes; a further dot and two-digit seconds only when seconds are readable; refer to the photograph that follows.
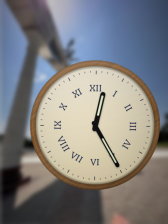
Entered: 12.25
